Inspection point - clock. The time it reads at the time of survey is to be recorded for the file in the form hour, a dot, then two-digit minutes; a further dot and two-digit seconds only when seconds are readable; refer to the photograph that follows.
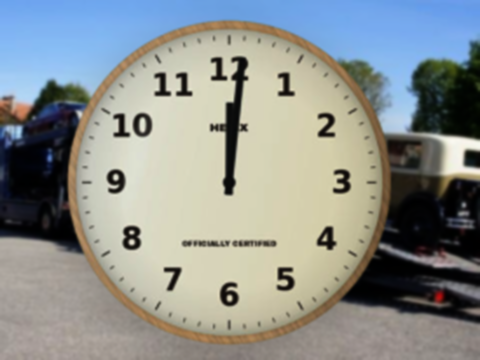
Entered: 12.01
